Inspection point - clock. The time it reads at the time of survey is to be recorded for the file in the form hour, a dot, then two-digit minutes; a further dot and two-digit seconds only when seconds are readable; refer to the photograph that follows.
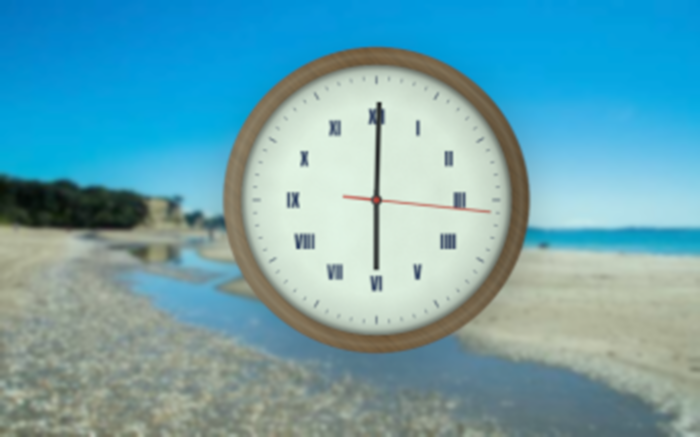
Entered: 6.00.16
